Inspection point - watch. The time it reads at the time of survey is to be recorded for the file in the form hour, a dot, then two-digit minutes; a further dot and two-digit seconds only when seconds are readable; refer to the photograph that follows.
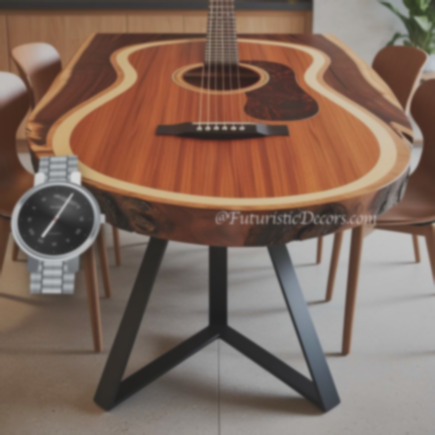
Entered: 7.05
